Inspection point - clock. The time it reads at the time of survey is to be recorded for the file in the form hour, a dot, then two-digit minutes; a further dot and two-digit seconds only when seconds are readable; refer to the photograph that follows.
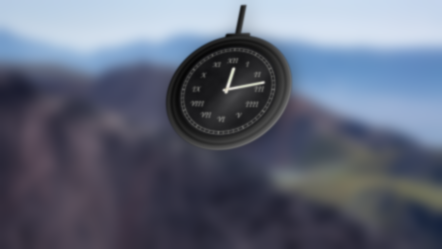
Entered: 12.13
